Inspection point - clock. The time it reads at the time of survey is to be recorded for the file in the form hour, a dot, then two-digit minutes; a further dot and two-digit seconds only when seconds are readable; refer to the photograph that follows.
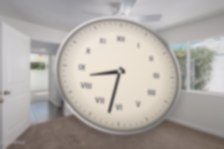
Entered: 8.32
